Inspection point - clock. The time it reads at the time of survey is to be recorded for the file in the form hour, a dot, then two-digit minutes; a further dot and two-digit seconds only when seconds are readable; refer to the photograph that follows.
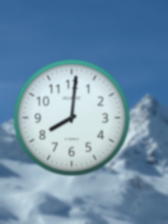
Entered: 8.01
